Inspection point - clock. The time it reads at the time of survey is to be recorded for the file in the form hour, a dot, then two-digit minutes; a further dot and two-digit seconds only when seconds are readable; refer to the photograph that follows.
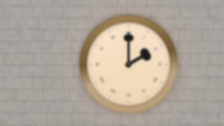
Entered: 2.00
